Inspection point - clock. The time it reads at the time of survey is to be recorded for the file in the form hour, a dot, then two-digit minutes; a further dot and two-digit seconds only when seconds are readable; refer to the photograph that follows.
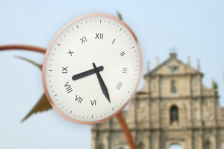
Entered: 8.25
